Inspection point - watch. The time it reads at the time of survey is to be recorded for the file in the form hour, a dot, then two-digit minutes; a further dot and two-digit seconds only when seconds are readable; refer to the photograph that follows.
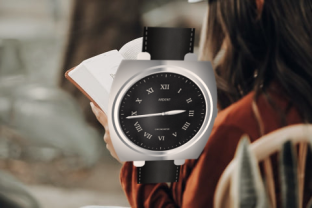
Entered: 2.44
